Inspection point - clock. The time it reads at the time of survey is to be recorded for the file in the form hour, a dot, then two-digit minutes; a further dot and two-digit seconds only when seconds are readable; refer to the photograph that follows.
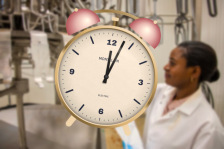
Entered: 12.03
